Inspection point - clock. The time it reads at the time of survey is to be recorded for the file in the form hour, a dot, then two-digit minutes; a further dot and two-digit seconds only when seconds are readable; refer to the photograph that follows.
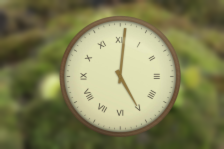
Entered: 5.01
